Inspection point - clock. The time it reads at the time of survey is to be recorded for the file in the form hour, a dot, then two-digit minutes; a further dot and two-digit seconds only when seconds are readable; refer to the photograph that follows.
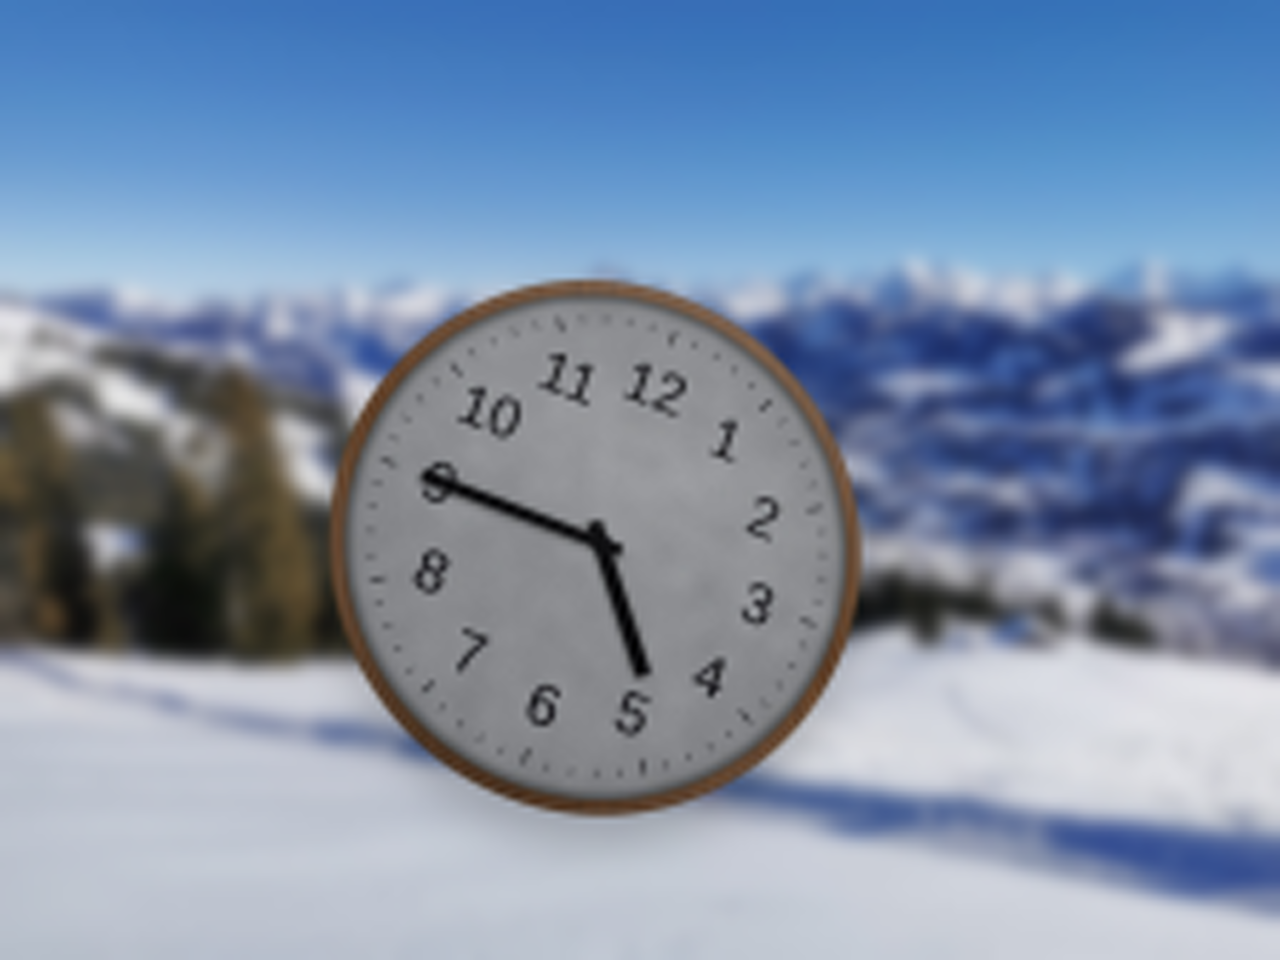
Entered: 4.45
